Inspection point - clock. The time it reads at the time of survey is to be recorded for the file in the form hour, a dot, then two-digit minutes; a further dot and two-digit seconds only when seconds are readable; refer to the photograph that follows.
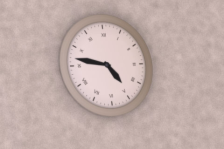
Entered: 4.47
